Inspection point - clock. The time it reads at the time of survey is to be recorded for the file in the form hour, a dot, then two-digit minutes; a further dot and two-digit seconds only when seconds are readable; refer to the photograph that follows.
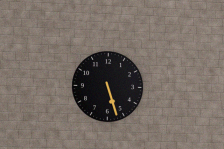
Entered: 5.27
